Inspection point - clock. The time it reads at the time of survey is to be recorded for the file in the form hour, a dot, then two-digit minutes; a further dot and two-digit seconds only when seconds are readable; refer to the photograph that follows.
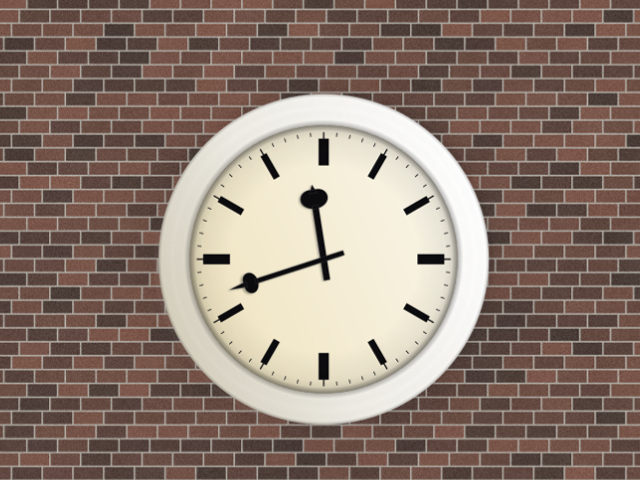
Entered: 11.42
